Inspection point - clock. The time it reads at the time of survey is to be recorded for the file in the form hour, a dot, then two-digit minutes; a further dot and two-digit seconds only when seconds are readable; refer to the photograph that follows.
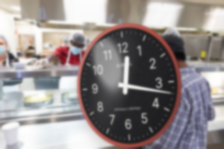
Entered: 12.17
